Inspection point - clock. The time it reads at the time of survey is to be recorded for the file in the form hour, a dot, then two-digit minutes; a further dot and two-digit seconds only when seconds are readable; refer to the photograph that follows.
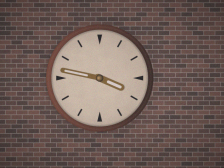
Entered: 3.47
